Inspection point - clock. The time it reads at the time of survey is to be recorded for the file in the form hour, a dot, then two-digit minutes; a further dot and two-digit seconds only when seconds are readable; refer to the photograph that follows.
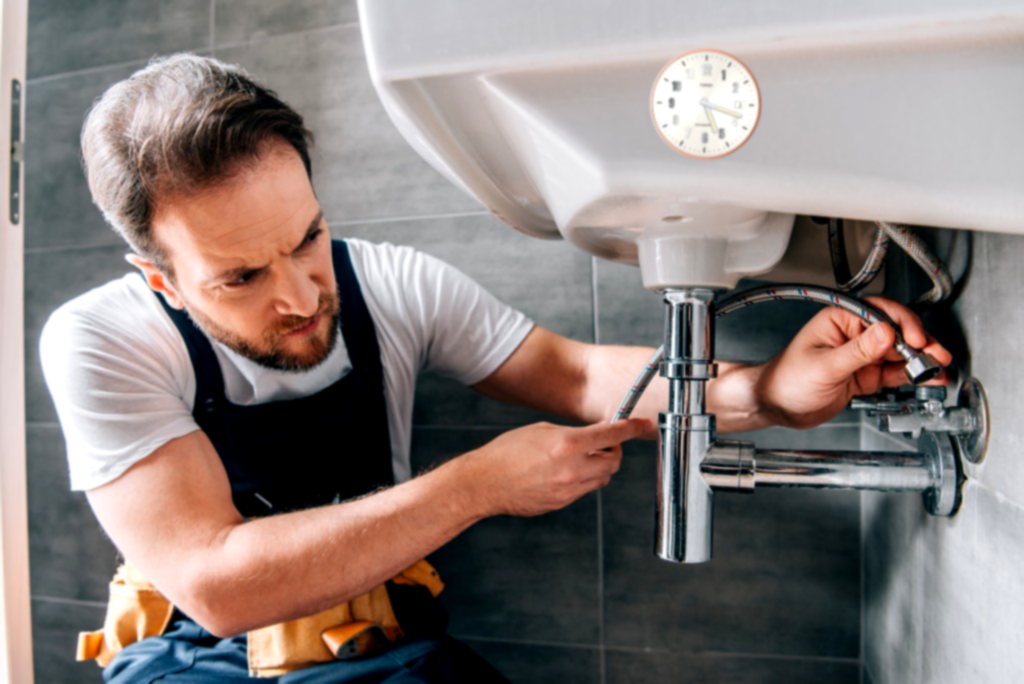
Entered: 5.18
